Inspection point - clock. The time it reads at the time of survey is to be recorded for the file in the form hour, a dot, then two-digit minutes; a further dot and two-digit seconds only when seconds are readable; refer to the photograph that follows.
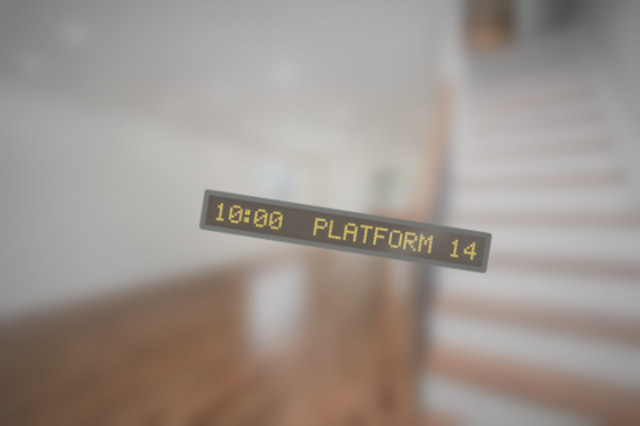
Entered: 10.00
